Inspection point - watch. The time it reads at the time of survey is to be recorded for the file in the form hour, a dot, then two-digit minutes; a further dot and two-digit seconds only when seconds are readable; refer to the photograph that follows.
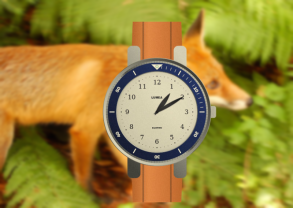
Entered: 1.10
